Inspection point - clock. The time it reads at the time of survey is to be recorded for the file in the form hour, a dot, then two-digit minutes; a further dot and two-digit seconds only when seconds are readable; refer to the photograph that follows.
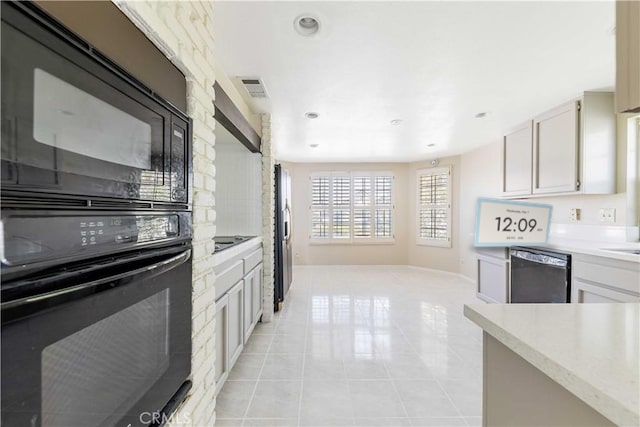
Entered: 12.09
